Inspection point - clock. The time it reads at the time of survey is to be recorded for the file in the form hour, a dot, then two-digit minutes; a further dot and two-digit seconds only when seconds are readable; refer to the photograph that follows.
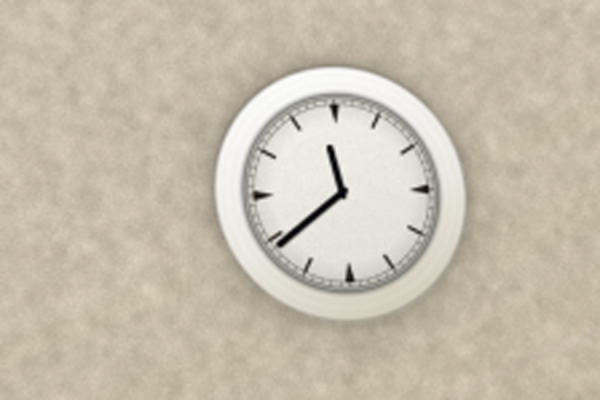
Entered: 11.39
